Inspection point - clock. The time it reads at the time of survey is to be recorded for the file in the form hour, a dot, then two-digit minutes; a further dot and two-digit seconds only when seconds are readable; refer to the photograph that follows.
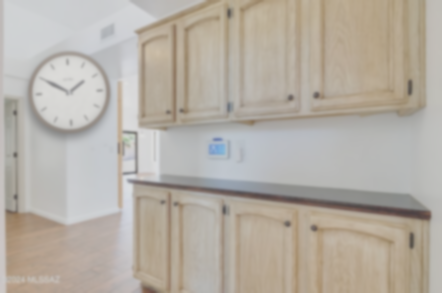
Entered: 1.50
